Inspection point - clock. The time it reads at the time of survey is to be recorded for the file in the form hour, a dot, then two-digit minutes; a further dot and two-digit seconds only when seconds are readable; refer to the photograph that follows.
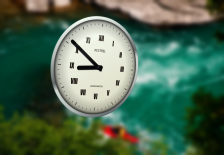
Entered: 8.51
